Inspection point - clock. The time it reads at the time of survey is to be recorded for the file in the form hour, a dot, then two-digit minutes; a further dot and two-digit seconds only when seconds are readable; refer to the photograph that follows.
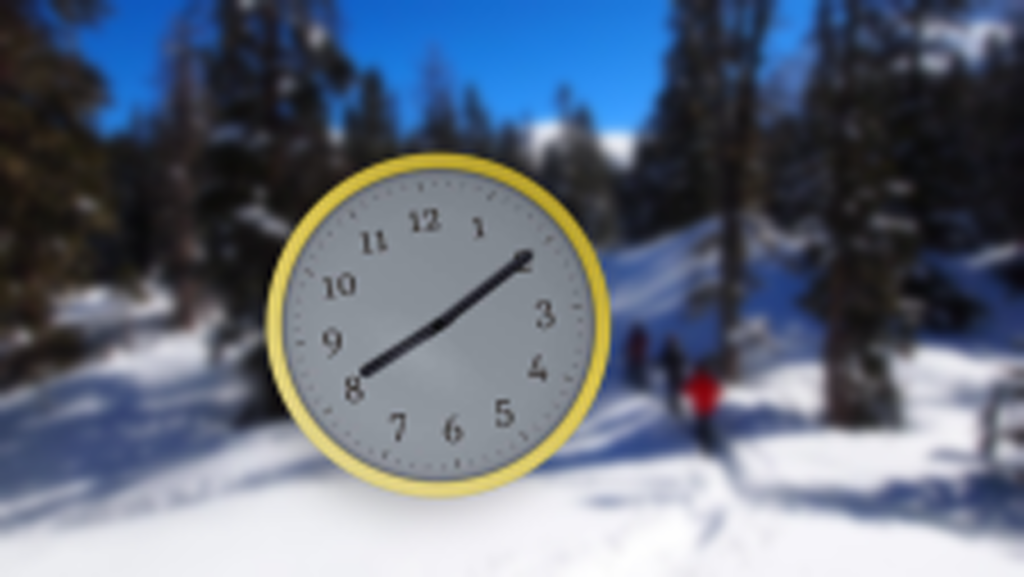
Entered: 8.10
